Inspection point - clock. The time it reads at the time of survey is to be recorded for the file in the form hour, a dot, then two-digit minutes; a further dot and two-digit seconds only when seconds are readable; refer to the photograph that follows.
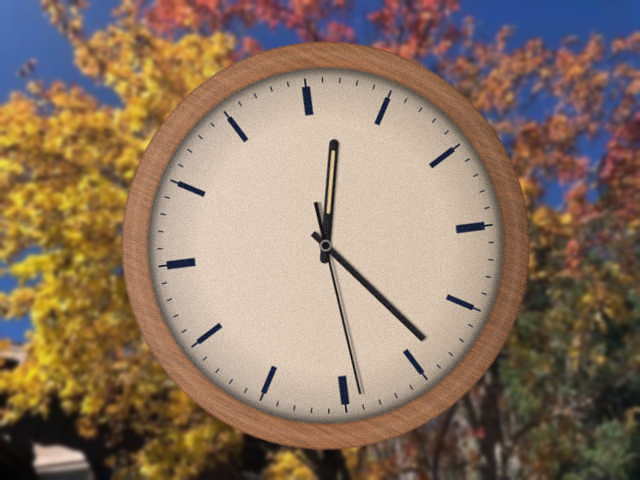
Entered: 12.23.29
